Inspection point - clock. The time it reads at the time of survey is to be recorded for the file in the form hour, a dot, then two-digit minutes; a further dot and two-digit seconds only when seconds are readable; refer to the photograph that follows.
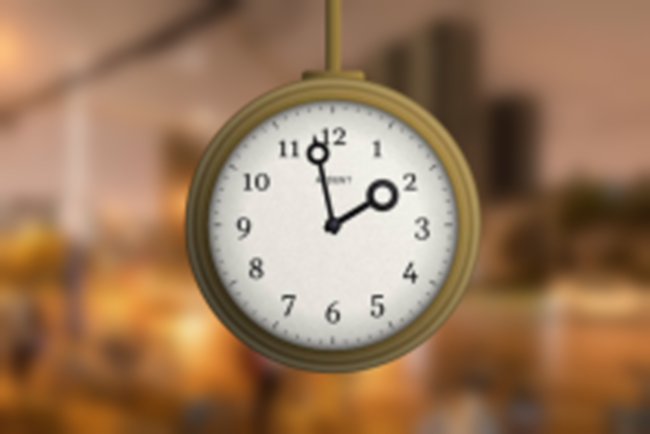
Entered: 1.58
